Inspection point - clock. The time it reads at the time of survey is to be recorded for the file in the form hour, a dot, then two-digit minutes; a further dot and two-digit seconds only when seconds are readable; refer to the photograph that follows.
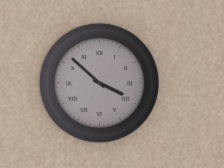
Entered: 3.52
